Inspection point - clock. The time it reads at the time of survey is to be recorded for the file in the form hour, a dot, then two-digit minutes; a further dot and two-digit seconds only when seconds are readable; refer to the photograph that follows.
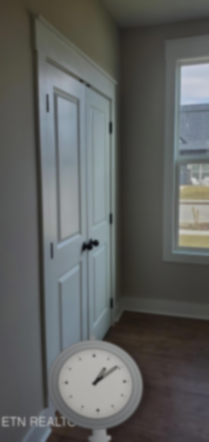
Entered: 1.09
